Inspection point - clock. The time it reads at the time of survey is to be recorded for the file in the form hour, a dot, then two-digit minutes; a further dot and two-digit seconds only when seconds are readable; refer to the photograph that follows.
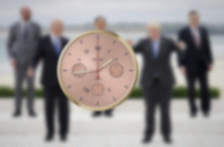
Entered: 1.44
